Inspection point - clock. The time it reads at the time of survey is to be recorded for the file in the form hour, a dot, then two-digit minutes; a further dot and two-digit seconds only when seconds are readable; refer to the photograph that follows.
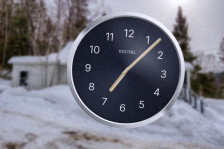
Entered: 7.07
